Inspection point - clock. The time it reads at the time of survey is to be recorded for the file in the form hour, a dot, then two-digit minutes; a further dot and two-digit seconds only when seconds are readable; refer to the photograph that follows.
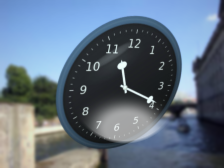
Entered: 11.19
